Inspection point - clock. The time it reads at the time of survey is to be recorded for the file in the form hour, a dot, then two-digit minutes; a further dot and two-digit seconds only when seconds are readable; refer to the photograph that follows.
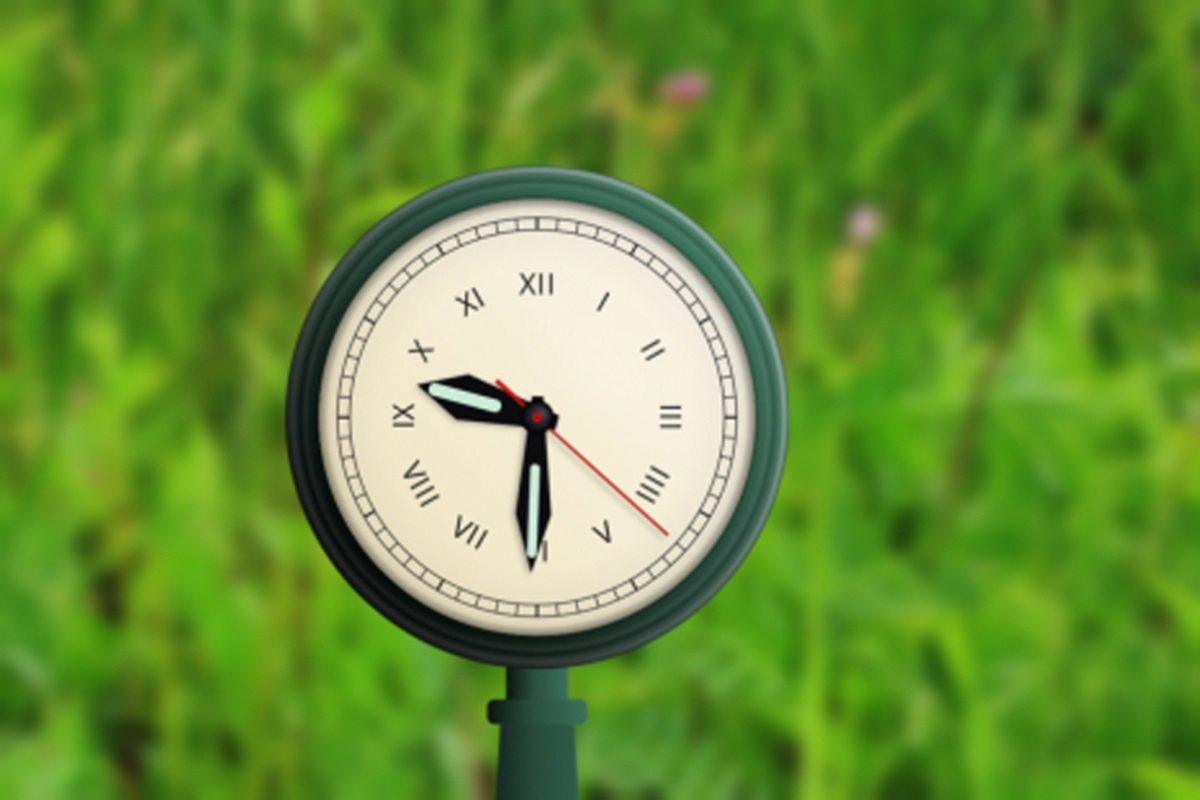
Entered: 9.30.22
